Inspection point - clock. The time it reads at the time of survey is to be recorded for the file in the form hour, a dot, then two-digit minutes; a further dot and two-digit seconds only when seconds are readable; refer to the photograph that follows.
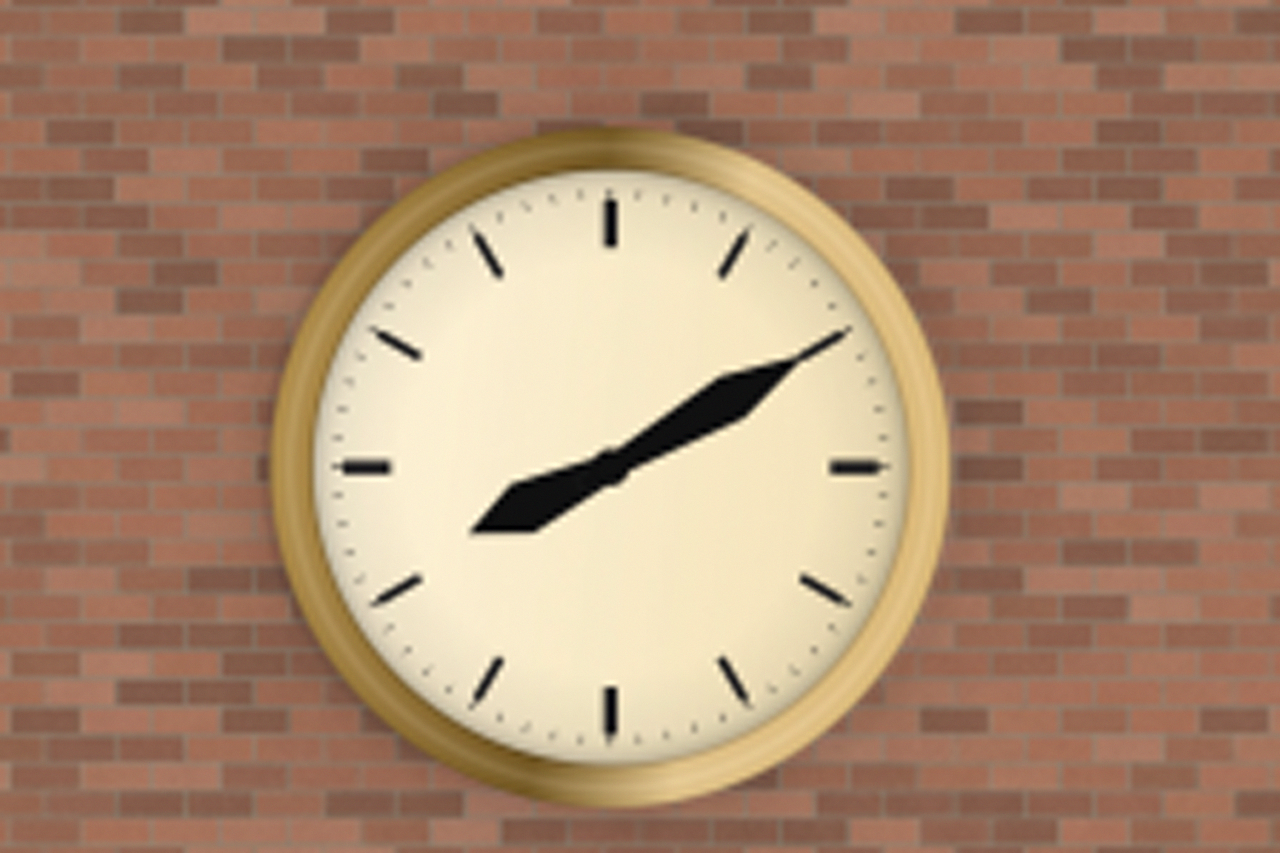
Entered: 8.10
